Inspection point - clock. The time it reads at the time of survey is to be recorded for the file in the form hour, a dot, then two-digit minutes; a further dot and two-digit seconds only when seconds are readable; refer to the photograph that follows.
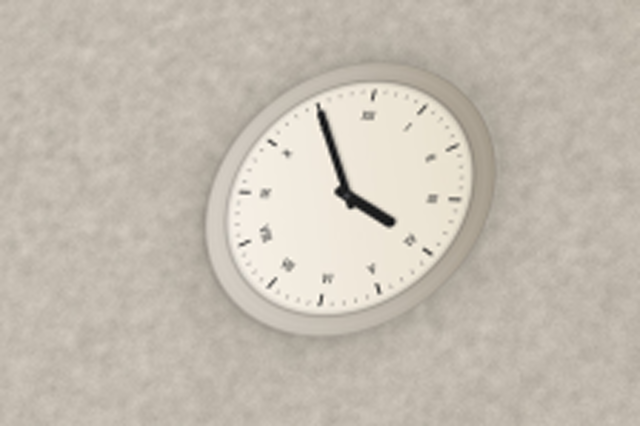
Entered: 3.55
